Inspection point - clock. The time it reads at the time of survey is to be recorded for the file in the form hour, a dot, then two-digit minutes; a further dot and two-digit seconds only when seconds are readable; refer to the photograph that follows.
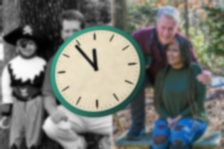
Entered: 11.54
